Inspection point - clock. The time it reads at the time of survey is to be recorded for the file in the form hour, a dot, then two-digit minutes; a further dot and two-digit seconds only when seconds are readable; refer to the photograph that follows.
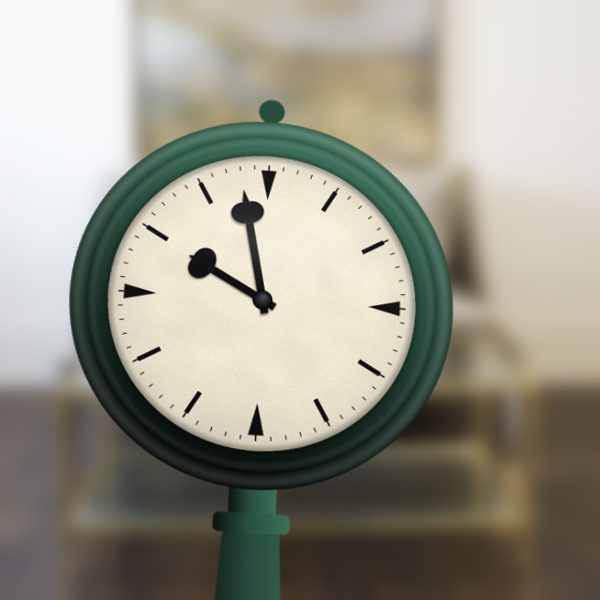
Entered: 9.58
